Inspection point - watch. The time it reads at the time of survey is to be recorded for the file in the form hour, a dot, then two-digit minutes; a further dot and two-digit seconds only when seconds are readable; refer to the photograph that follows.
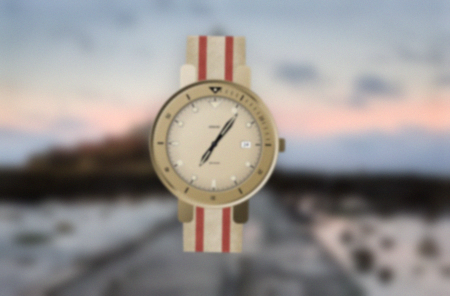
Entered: 7.06
